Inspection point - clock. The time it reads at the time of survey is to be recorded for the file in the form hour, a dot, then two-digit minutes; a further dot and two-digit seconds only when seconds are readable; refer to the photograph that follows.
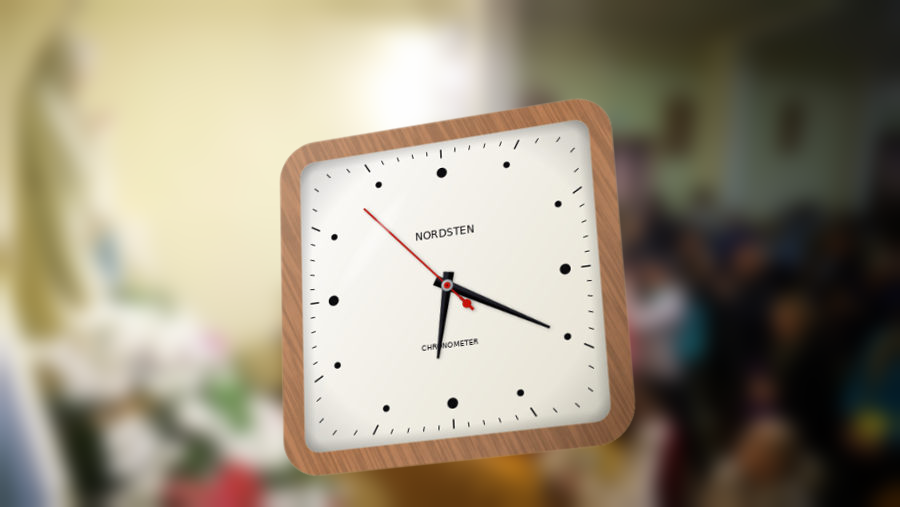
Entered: 6.19.53
